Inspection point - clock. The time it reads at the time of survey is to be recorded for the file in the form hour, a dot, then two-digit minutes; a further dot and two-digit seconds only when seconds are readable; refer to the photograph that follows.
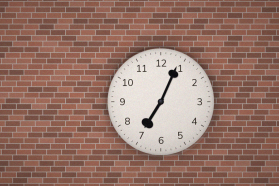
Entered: 7.04
